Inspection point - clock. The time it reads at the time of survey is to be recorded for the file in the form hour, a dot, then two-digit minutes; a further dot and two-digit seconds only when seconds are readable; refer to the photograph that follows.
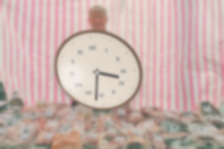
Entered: 3.32
